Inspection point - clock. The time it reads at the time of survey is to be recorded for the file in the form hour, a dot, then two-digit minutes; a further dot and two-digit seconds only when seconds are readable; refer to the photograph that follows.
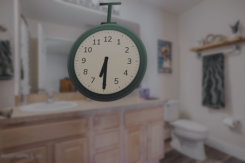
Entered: 6.30
